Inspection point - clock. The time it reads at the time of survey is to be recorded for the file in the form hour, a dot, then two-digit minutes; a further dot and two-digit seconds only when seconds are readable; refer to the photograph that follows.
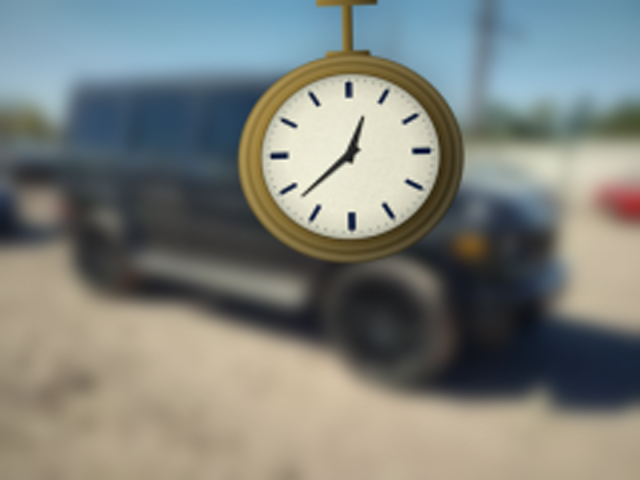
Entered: 12.38
